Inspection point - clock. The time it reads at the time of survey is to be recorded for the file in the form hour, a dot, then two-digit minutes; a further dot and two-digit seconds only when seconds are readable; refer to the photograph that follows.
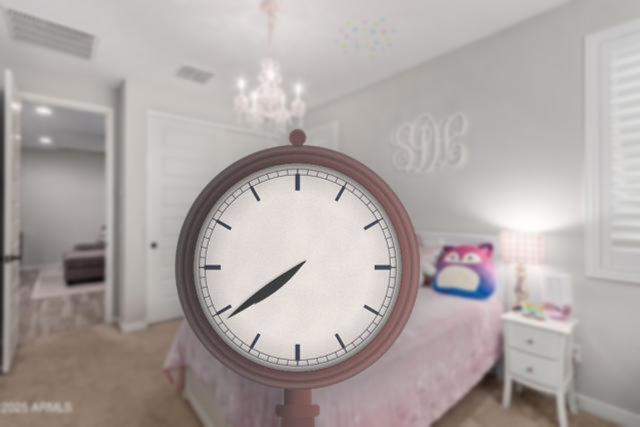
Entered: 7.39
